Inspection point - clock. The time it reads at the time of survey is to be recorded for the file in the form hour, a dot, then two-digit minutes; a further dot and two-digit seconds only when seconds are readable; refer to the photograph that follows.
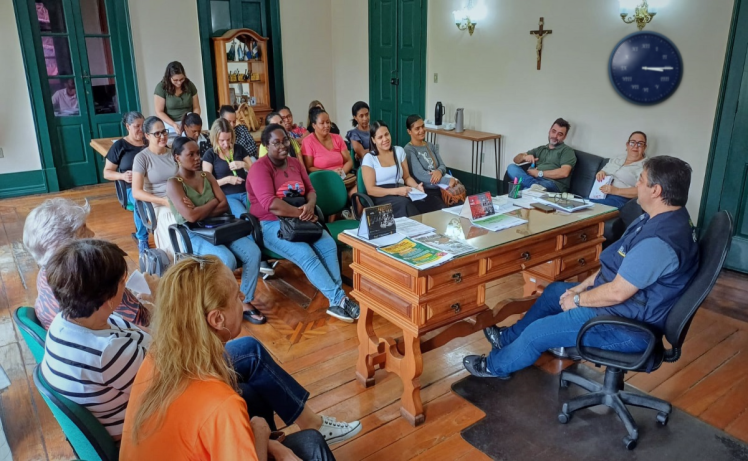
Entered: 3.15
